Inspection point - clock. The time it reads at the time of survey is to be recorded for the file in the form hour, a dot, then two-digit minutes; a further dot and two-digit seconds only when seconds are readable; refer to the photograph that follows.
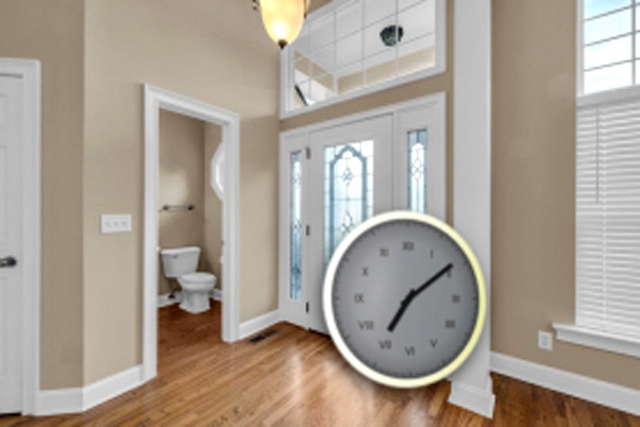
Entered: 7.09
